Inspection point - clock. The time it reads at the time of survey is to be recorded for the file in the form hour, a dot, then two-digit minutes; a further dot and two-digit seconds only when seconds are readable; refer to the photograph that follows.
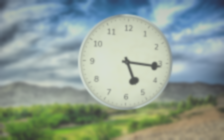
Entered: 5.16
